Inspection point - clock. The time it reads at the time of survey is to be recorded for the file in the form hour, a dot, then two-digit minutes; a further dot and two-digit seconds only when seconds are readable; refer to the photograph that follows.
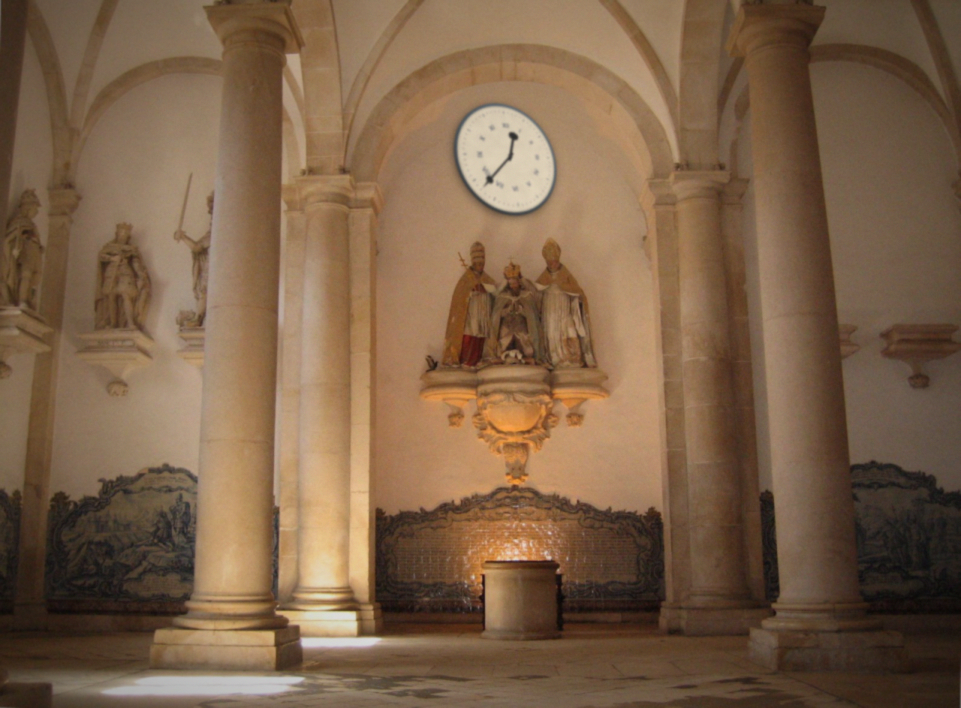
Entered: 12.38
